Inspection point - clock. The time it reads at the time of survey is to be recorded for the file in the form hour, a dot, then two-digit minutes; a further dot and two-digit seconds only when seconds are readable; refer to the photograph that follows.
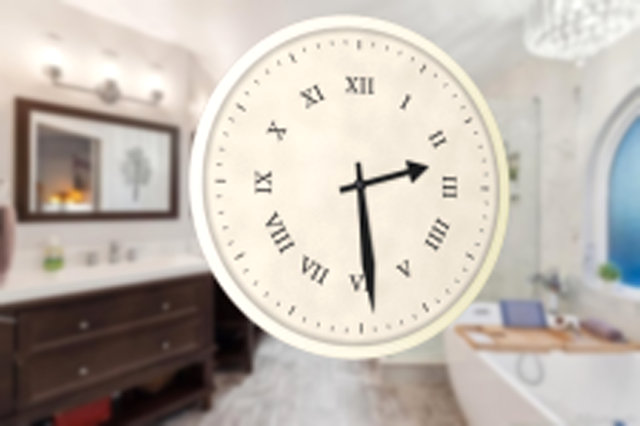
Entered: 2.29
